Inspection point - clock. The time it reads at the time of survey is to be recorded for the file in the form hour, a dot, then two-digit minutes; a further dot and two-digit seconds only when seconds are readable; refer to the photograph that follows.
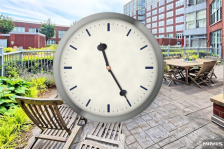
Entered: 11.25
